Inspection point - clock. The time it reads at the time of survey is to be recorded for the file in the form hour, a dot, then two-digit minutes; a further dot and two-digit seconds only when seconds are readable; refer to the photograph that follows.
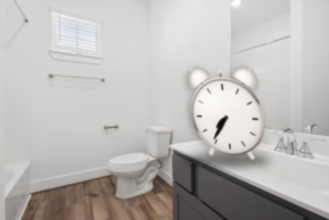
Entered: 7.36
